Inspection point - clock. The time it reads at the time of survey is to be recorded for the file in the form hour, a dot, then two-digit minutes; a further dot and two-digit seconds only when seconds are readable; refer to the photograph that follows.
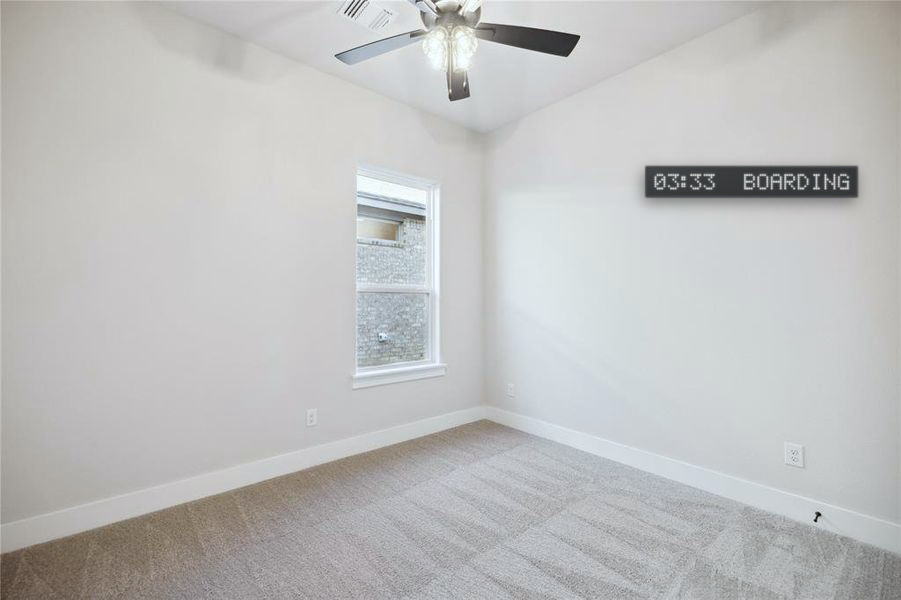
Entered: 3.33
